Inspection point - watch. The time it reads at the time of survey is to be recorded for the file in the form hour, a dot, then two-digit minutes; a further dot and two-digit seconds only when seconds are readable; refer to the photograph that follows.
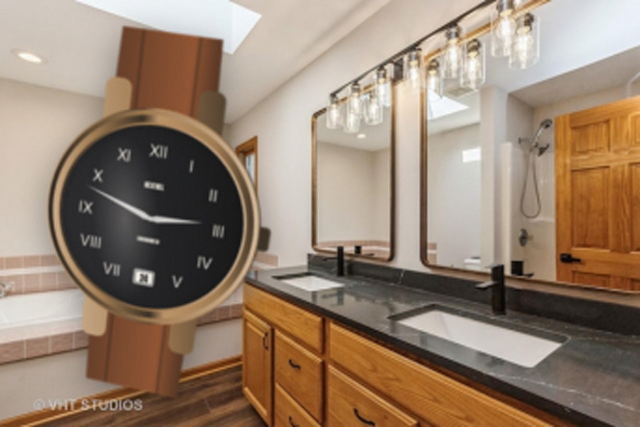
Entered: 2.48
